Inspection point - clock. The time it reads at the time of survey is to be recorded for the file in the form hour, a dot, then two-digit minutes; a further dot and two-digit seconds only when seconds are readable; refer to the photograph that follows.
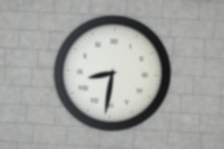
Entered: 8.31
